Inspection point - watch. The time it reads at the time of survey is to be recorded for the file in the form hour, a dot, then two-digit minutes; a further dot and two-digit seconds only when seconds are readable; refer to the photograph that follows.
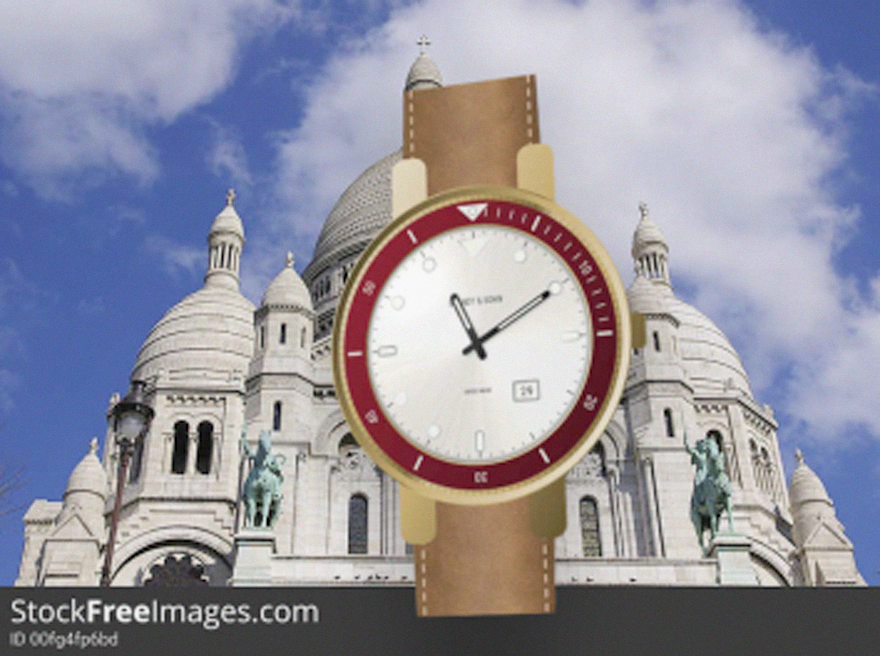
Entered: 11.10
